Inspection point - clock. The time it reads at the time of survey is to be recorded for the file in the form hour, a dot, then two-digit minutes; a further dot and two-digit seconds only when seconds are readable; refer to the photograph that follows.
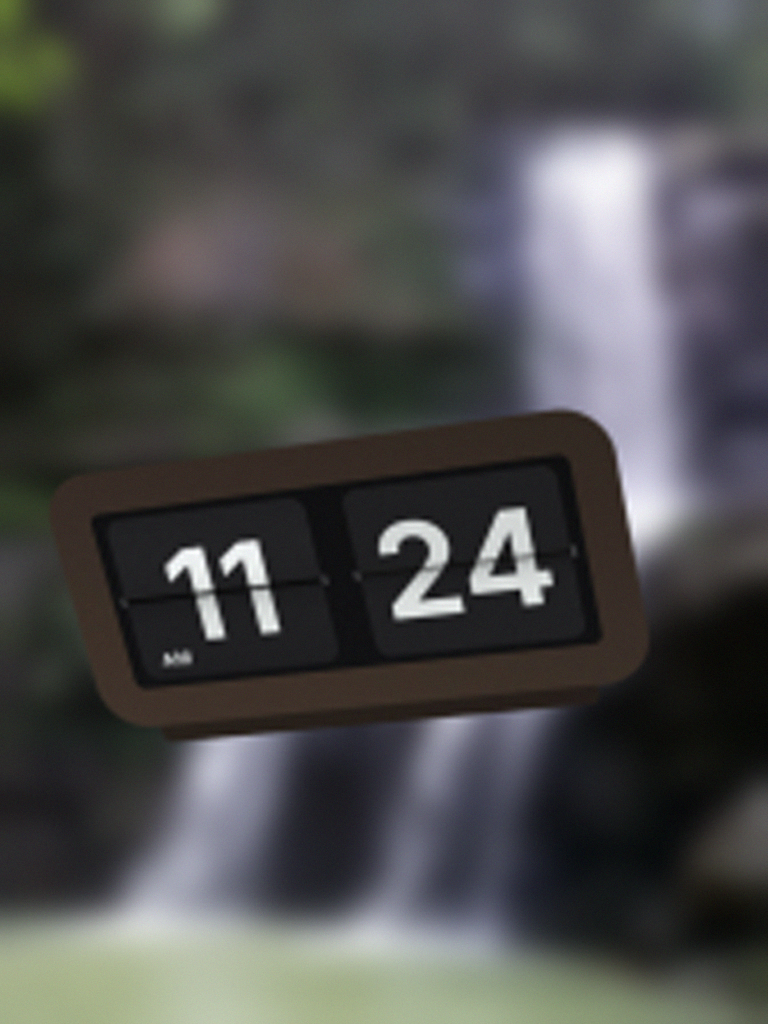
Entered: 11.24
